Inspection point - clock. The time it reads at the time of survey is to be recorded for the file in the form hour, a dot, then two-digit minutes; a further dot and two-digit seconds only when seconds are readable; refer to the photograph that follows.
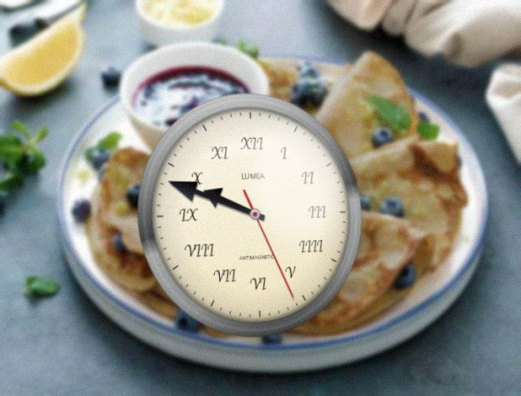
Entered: 9.48.26
